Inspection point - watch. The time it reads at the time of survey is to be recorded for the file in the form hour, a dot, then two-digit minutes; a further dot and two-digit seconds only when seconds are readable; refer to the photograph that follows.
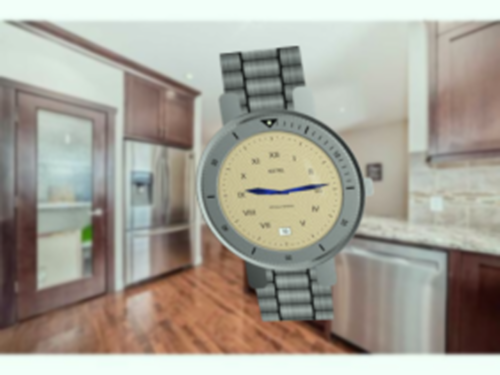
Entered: 9.14
